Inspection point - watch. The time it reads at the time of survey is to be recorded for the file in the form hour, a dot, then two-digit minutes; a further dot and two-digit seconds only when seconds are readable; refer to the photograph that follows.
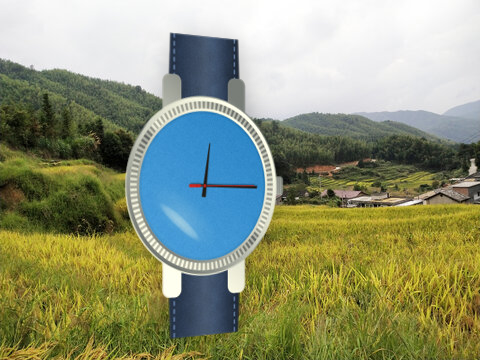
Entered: 12.15.15
